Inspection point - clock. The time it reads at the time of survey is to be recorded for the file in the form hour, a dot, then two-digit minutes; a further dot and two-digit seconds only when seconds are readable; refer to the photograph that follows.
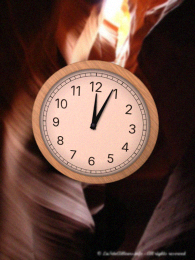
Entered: 12.04
